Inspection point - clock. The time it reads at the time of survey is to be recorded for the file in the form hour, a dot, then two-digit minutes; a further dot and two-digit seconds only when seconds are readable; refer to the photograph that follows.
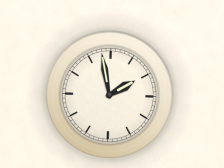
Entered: 1.58
